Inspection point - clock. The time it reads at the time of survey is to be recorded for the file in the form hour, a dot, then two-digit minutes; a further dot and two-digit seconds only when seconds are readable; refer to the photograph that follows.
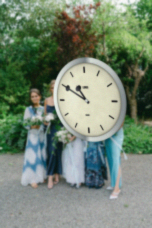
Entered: 10.50
